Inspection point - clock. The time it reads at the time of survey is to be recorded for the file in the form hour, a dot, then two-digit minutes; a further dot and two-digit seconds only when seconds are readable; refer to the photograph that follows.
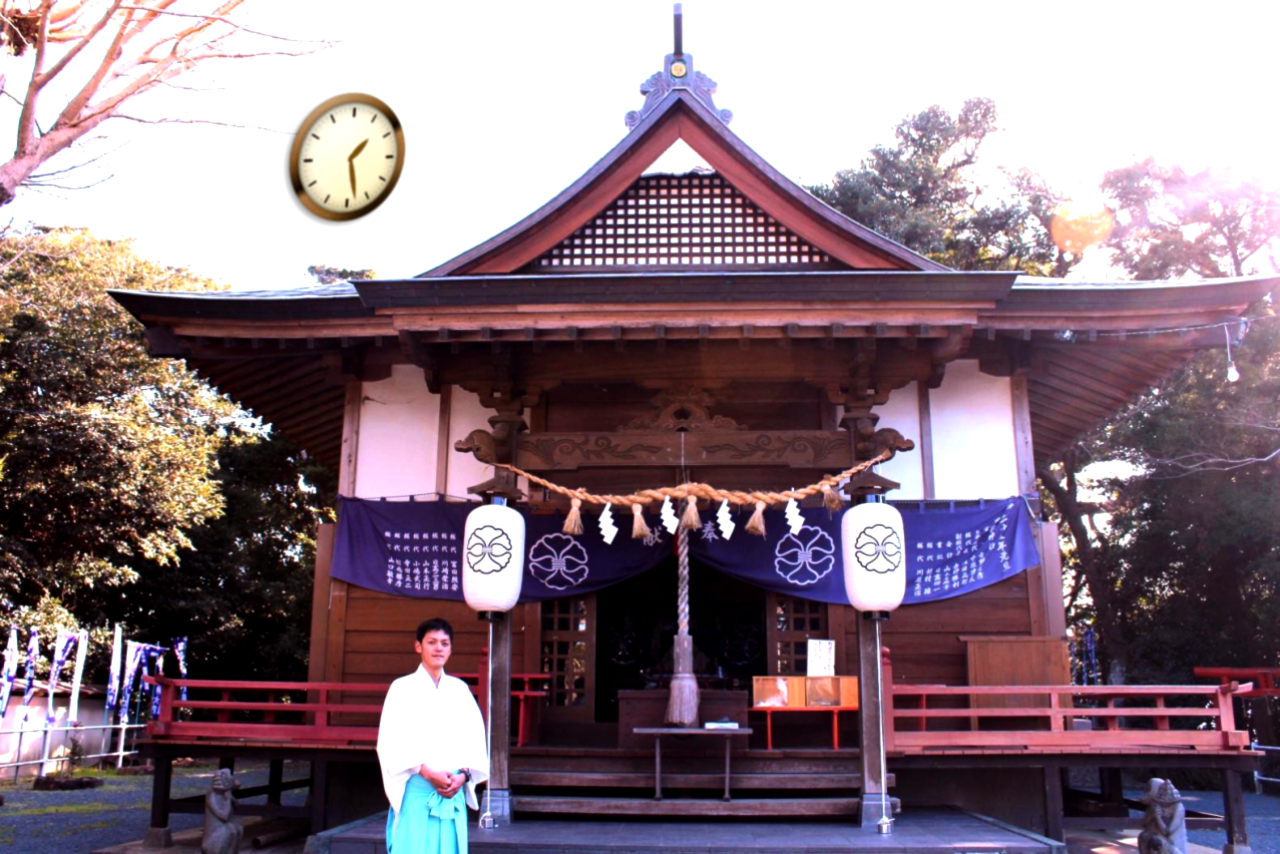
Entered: 1.28
